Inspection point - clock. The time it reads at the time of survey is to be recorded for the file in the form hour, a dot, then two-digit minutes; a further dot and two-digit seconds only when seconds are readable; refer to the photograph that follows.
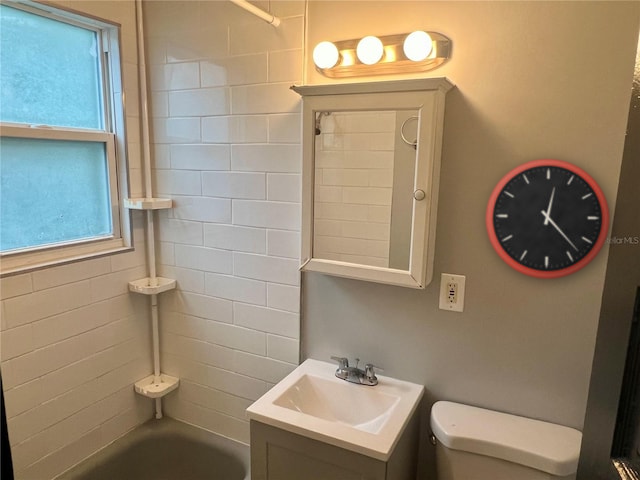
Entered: 12.23
